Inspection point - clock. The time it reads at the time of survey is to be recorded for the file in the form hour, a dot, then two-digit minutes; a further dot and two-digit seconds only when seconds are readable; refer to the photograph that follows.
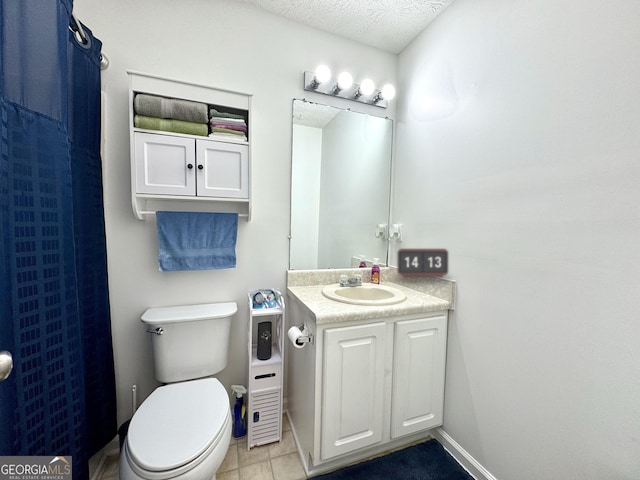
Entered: 14.13
